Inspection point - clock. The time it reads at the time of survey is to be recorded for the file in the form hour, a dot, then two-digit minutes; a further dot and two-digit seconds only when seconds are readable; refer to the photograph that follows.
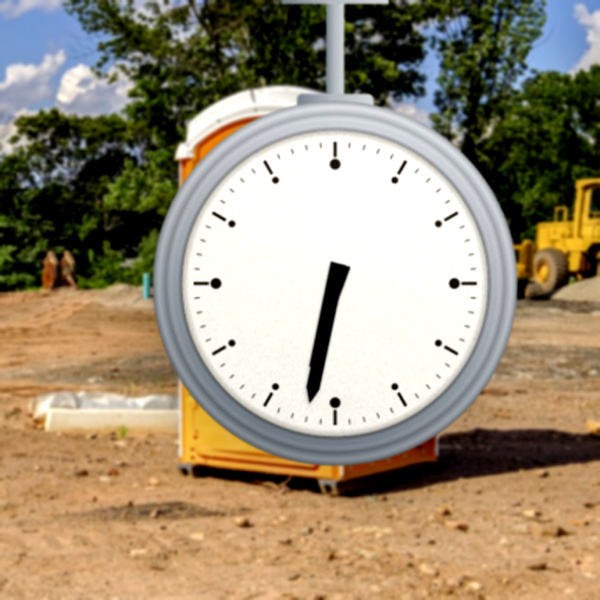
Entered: 6.32
